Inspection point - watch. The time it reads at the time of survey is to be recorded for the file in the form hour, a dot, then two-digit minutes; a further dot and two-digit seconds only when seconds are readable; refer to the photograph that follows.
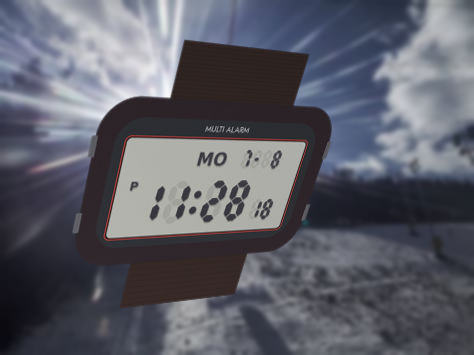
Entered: 11.28.18
